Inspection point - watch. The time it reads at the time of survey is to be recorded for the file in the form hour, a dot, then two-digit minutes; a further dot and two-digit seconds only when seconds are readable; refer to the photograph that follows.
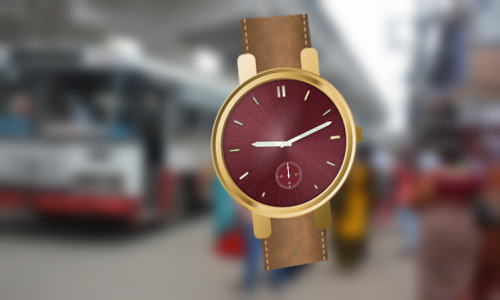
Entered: 9.12
